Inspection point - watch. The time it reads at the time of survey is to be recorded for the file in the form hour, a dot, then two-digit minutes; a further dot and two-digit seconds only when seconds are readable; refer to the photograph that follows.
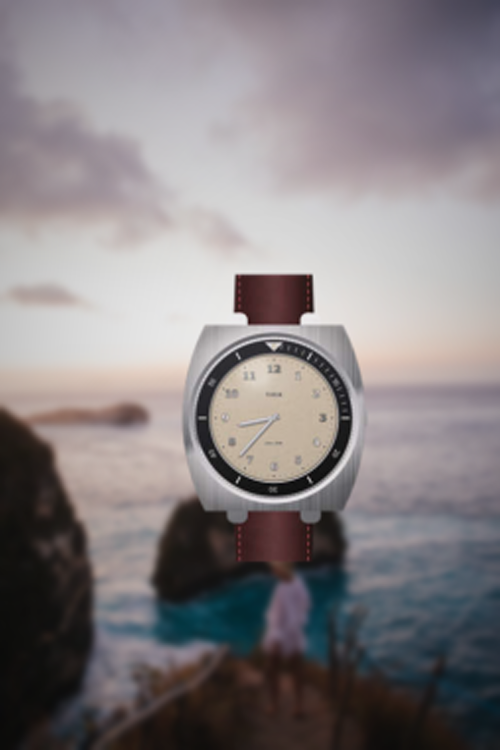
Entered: 8.37
